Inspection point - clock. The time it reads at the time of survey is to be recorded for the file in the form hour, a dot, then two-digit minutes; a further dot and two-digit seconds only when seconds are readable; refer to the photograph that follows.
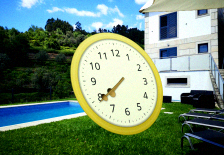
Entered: 7.39
